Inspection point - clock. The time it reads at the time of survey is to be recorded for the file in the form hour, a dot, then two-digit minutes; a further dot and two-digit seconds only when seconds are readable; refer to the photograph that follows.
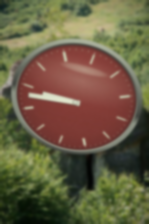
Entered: 9.48
